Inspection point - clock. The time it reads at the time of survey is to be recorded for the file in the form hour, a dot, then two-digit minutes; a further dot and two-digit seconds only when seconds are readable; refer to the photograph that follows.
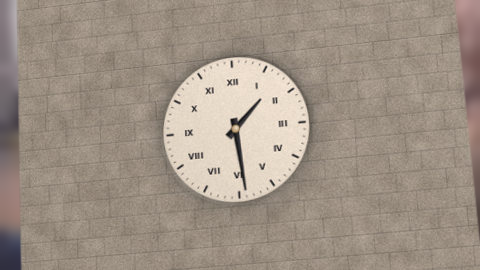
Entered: 1.29
